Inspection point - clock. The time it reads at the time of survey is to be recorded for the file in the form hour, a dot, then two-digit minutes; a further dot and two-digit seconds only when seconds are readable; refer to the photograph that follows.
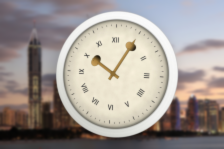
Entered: 10.05
